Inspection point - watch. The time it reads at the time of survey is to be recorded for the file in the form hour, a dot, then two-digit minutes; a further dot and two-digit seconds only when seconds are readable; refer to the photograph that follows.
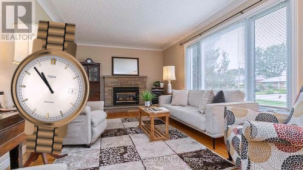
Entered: 10.53
